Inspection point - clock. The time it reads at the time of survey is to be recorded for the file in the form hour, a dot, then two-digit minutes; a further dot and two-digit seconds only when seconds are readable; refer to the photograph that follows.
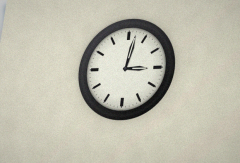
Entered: 3.02
